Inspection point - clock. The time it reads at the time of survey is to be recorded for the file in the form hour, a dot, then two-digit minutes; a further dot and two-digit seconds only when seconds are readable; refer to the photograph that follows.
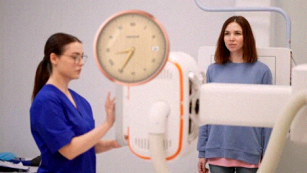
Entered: 8.35
